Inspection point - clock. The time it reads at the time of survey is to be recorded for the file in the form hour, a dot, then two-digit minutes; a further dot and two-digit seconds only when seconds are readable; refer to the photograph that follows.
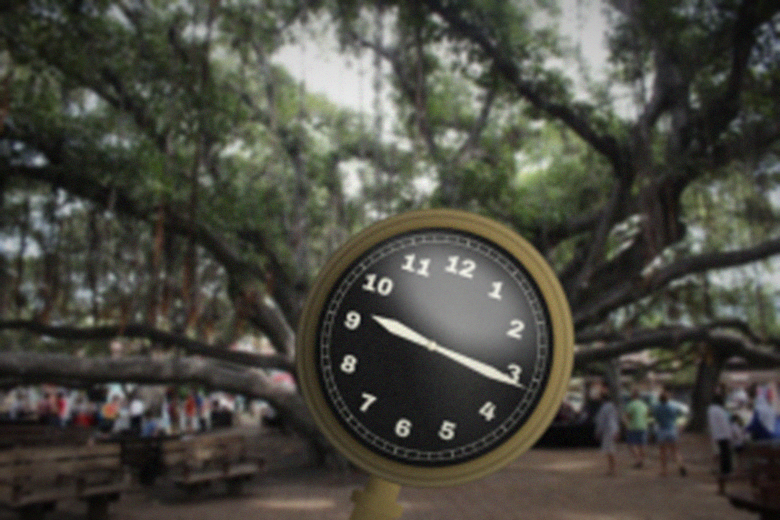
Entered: 9.16
